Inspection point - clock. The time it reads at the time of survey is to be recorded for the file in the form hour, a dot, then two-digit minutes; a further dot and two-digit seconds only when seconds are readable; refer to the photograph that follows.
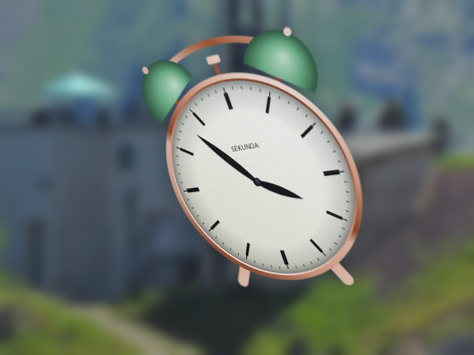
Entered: 3.53
